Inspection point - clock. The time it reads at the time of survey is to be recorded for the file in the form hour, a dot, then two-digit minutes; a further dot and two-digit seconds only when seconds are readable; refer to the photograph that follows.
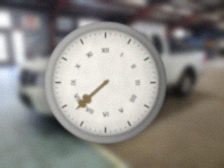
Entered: 7.38
